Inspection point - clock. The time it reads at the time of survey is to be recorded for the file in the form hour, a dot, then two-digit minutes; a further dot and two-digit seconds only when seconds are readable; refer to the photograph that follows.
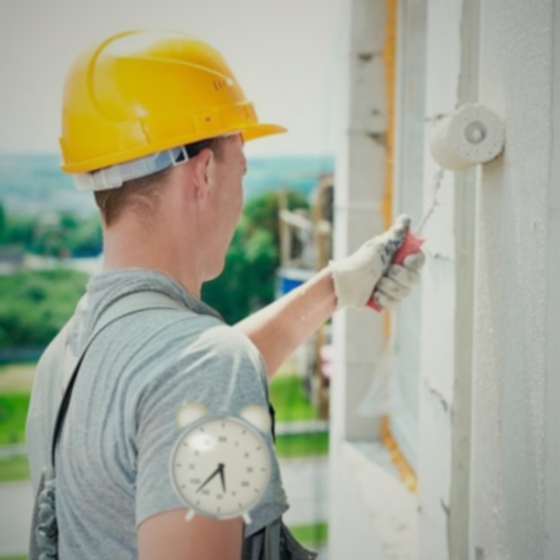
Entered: 5.37
